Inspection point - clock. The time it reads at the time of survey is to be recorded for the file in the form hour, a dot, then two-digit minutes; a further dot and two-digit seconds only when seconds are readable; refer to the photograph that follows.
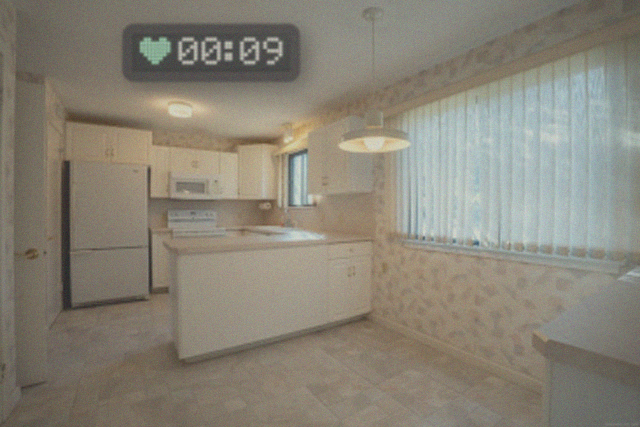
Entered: 0.09
